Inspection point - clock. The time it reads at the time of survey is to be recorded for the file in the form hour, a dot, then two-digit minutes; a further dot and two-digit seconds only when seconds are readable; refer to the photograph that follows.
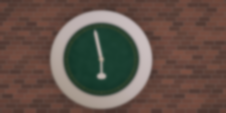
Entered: 5.58
